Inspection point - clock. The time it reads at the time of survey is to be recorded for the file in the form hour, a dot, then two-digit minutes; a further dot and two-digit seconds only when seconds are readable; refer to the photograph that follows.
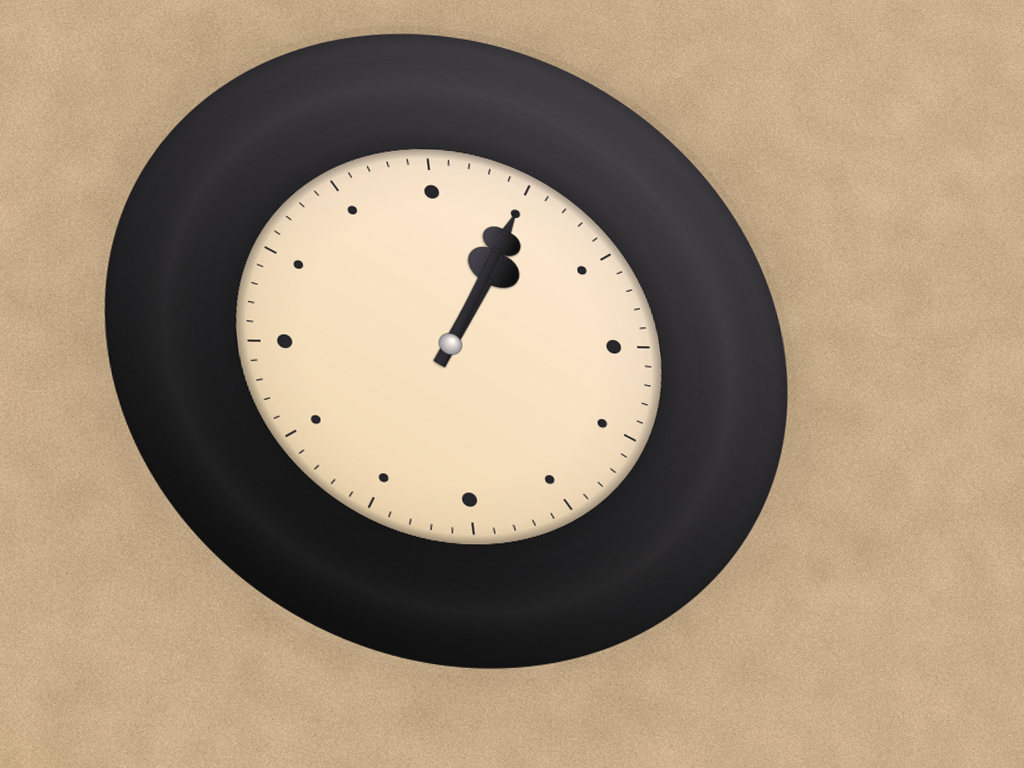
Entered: 1.05
